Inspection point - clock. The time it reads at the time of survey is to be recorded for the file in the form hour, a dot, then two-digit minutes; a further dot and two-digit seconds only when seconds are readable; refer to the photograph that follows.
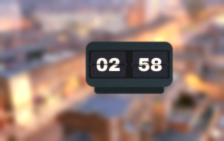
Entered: 2.58
